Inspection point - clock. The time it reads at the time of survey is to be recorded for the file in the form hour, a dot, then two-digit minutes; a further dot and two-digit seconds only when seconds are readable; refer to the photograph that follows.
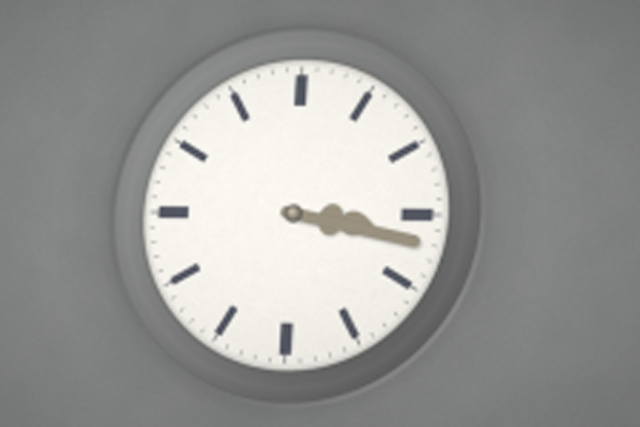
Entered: 3.17
